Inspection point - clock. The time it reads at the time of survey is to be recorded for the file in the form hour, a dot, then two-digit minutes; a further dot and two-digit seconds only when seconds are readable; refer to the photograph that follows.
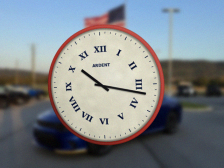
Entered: 10.17
